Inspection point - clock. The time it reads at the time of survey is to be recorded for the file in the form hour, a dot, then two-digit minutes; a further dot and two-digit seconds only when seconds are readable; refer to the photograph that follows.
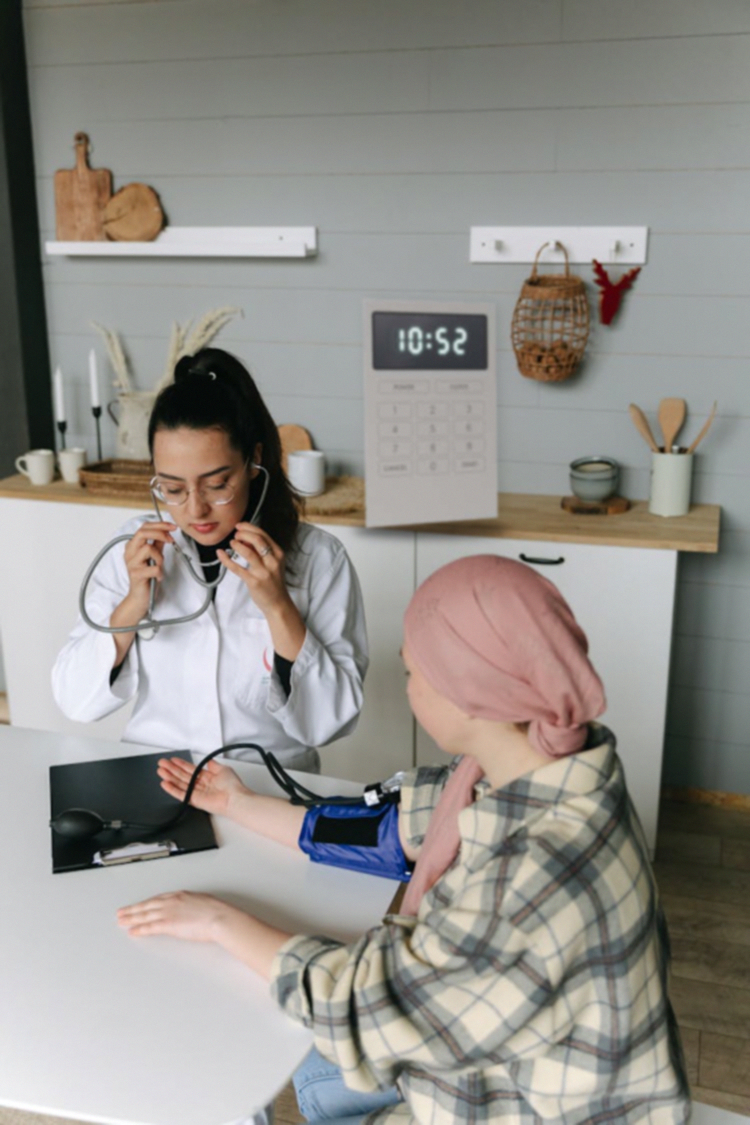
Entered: 10.52
